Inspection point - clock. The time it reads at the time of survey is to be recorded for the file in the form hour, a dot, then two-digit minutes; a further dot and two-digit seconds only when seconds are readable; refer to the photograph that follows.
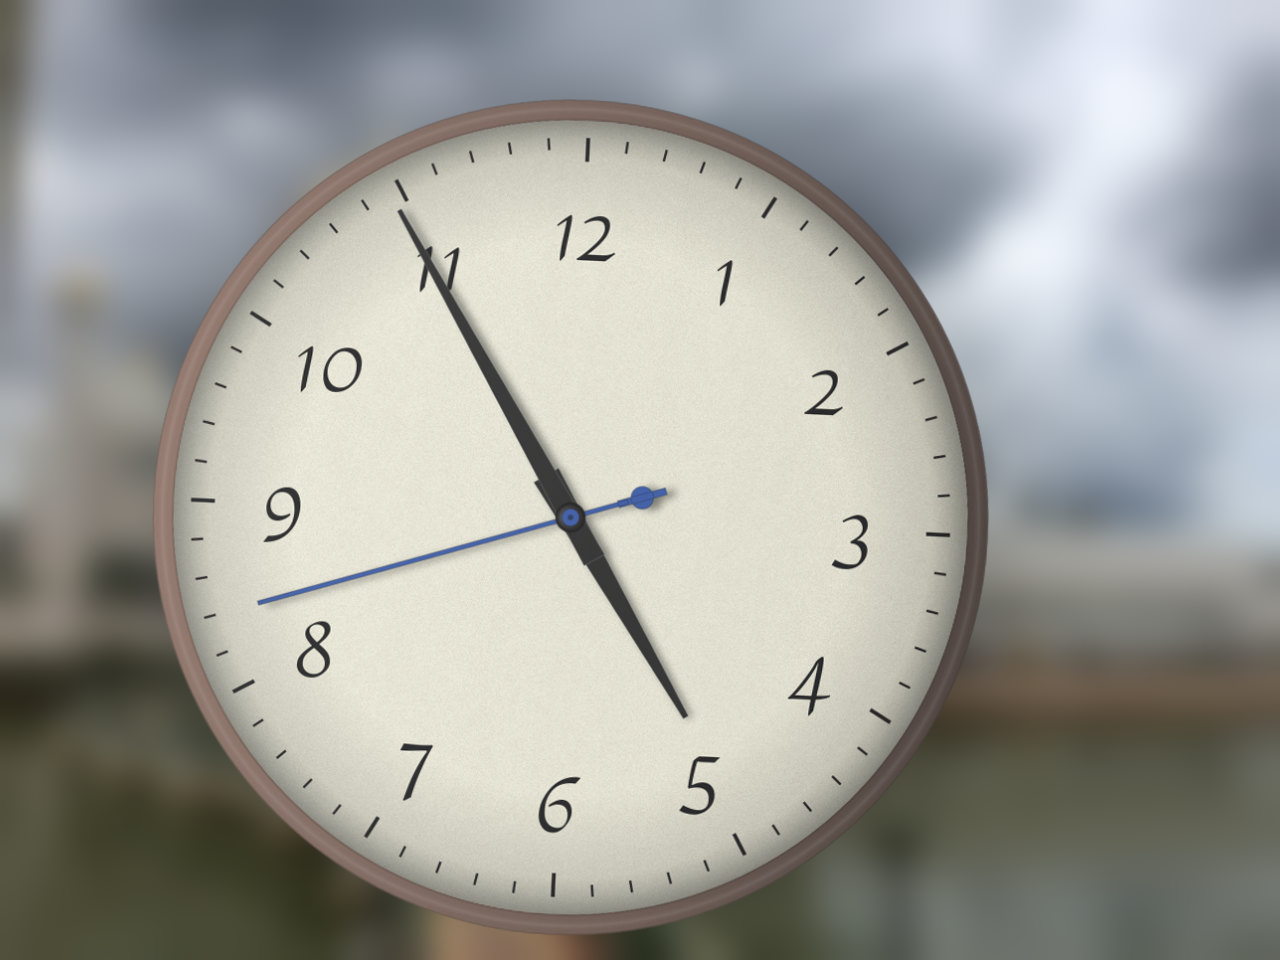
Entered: 4.54.42
